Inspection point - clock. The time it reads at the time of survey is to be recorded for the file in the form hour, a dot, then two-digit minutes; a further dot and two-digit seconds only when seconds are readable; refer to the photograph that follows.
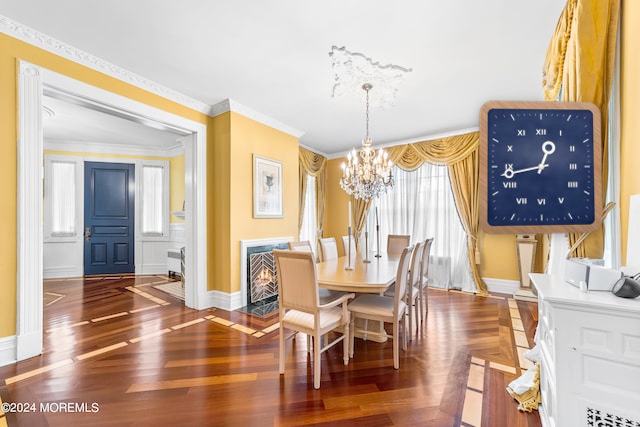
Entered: 12.43
